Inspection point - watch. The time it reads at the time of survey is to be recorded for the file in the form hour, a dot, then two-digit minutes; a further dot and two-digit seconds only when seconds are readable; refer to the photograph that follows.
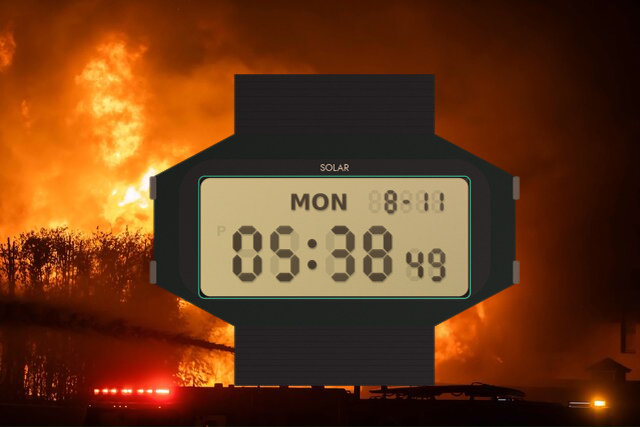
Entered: 5.38.49
